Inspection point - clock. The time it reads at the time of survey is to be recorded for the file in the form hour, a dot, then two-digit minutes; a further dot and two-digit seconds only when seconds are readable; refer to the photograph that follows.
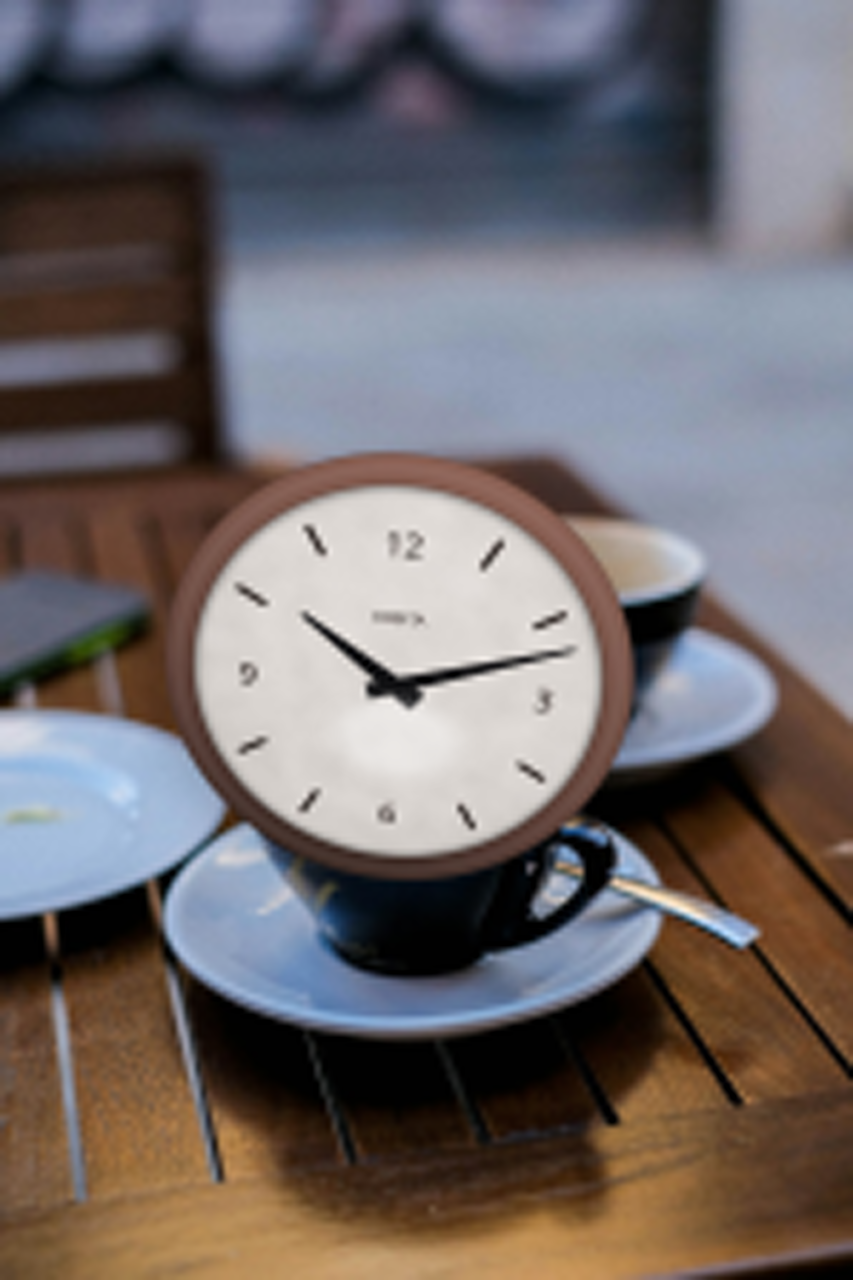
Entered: 10.12
